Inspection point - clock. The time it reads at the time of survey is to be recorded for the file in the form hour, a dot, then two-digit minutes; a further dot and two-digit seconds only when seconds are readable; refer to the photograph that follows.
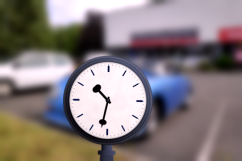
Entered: 10.32
